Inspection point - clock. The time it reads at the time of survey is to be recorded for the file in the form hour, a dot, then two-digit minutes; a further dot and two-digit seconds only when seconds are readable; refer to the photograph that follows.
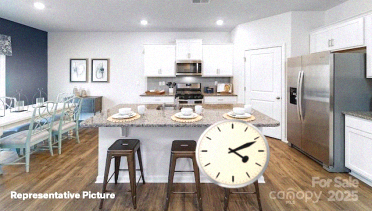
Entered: 4.11
